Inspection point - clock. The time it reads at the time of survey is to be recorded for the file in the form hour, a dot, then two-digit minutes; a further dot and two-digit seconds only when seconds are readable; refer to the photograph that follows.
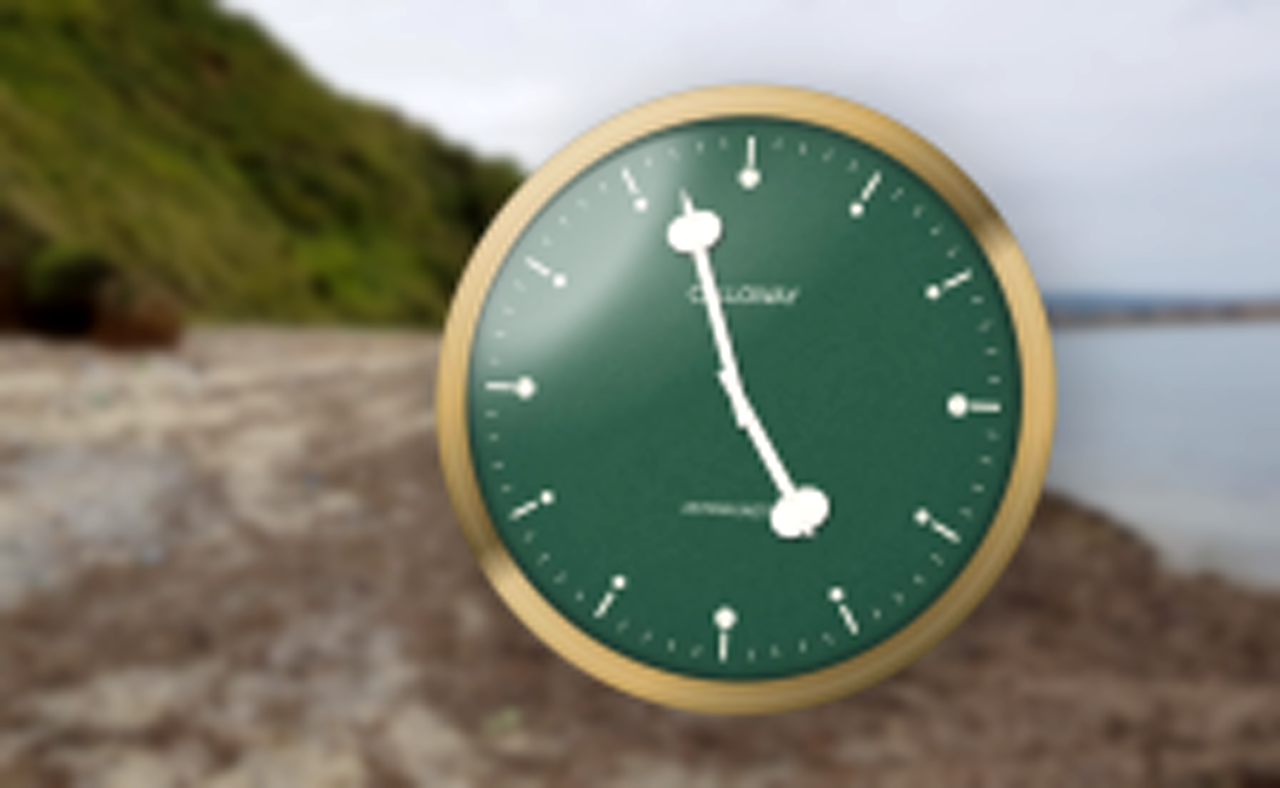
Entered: 4.57
